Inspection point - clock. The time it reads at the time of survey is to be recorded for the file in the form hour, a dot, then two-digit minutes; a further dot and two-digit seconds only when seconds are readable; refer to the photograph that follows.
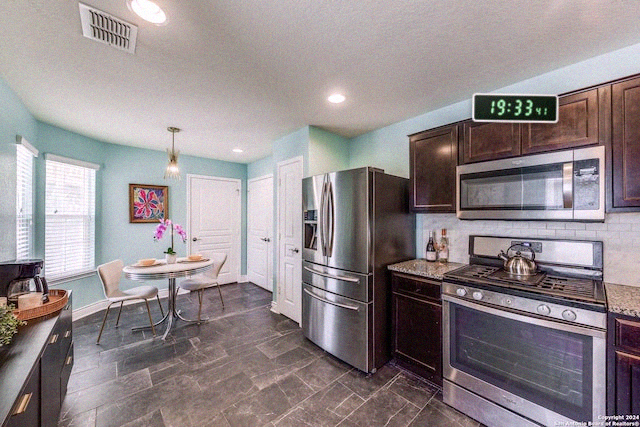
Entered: 19.33.41
